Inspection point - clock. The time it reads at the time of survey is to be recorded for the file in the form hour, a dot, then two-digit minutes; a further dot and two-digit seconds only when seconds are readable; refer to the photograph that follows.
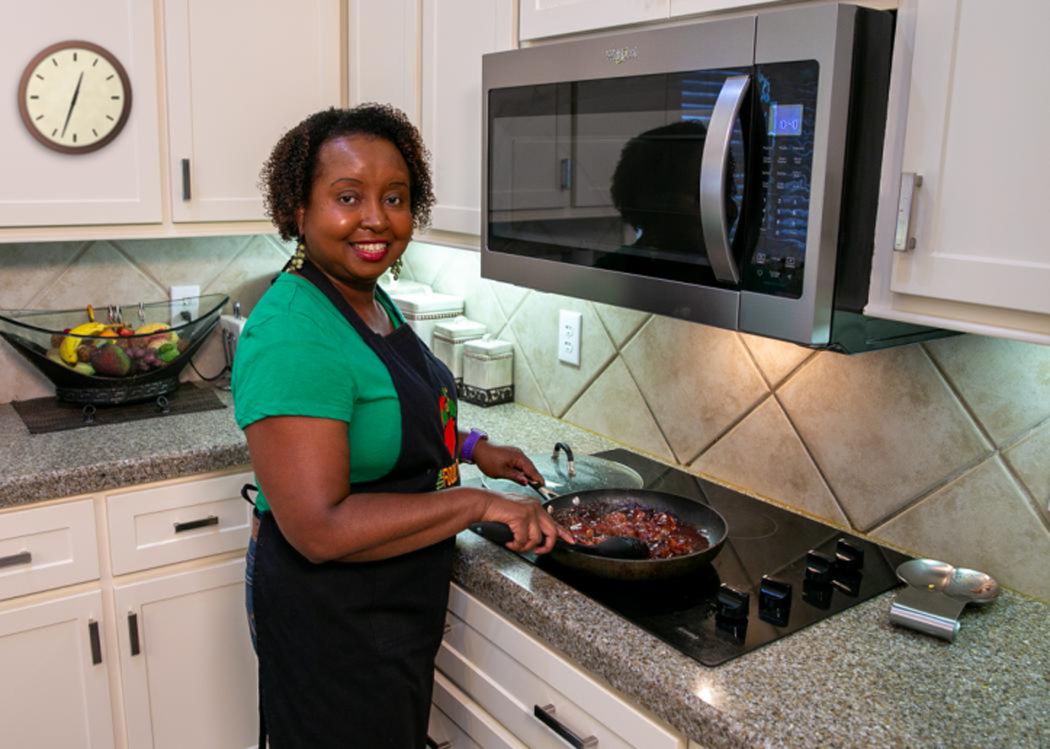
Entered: 12.33
